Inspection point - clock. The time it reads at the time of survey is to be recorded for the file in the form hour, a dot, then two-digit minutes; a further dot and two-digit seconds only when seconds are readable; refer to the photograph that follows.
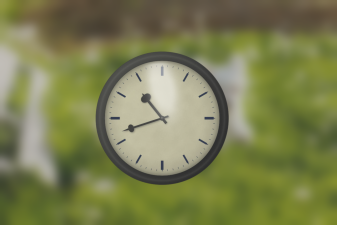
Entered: 10.42
